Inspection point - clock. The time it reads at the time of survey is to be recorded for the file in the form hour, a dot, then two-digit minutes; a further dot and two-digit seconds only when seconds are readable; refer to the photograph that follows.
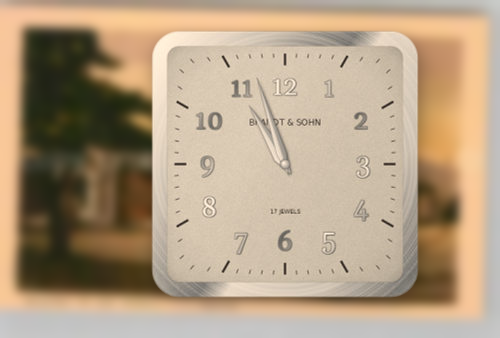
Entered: 10.57
